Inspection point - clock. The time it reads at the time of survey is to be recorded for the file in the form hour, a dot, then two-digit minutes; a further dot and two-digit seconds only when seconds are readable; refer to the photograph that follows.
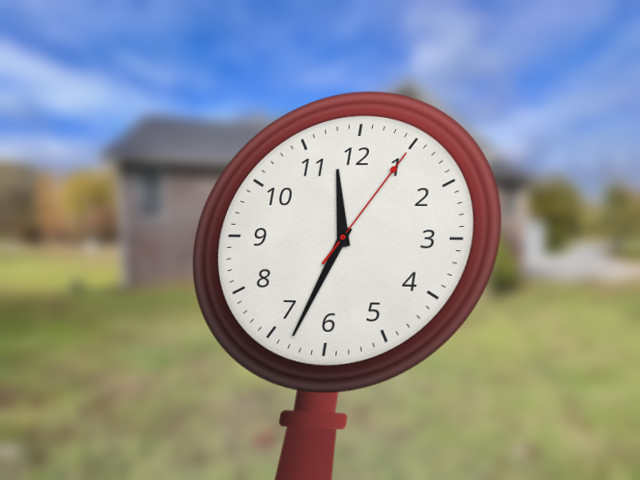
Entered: 11.33.05
